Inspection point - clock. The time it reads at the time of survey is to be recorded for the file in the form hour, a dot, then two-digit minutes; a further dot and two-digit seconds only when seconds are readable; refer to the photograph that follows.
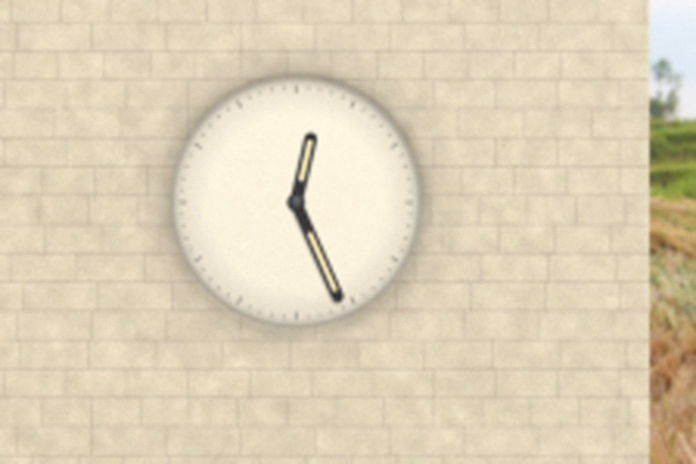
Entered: 12.26
